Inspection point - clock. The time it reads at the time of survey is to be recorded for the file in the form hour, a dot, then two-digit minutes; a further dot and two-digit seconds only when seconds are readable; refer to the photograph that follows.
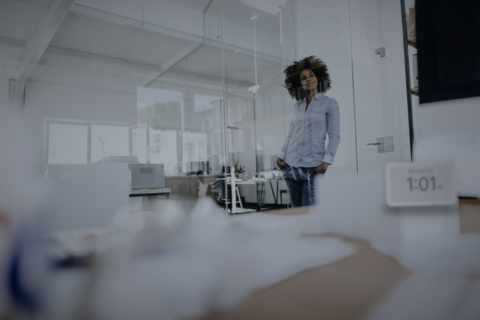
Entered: 1.01
